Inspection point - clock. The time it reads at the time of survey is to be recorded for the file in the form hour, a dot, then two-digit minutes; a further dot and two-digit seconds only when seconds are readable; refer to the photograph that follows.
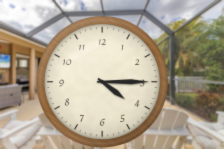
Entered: 4.15
